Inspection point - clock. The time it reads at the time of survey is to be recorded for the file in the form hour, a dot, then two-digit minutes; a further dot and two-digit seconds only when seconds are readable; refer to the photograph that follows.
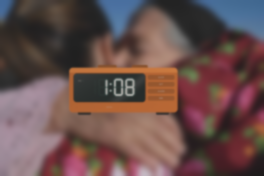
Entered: 1.08
